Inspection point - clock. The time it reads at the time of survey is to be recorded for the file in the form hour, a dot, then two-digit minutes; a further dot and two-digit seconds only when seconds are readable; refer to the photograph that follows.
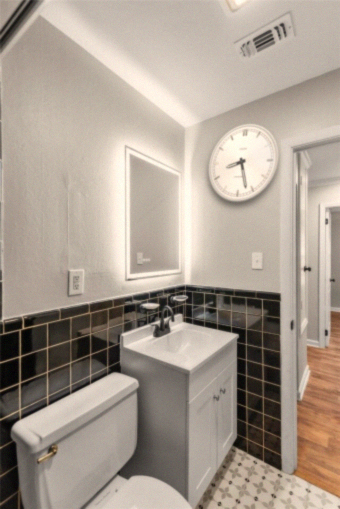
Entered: 8.27
